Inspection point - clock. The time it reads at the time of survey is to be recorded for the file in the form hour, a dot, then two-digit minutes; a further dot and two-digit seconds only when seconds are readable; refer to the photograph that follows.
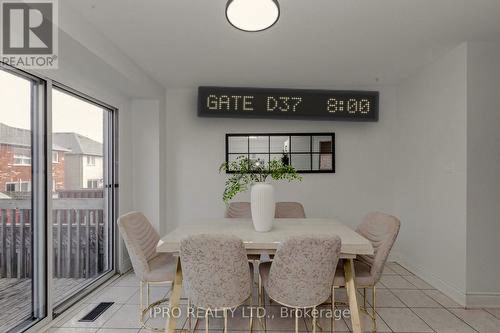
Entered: 8.00
